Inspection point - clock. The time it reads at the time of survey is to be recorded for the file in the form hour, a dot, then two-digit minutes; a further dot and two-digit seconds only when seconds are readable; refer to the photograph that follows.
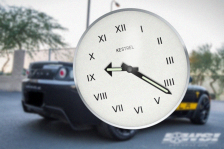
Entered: 9.22
